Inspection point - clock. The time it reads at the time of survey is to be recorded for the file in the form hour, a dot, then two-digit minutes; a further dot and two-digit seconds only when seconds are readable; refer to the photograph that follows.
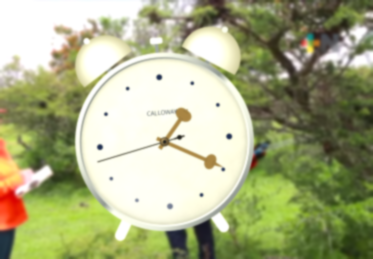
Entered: 1.19.43
